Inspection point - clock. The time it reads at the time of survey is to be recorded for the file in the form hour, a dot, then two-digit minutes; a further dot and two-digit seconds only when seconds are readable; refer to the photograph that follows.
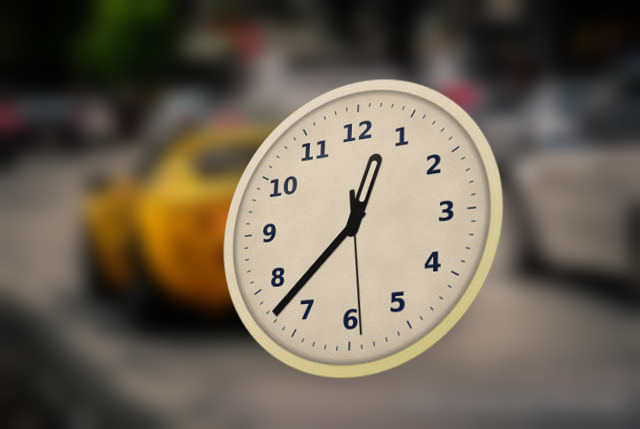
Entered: 12.37.29
